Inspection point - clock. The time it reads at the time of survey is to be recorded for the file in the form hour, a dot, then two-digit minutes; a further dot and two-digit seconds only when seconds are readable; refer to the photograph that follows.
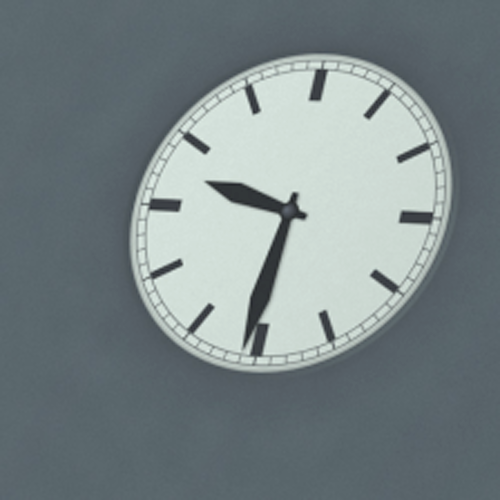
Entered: 9.31
